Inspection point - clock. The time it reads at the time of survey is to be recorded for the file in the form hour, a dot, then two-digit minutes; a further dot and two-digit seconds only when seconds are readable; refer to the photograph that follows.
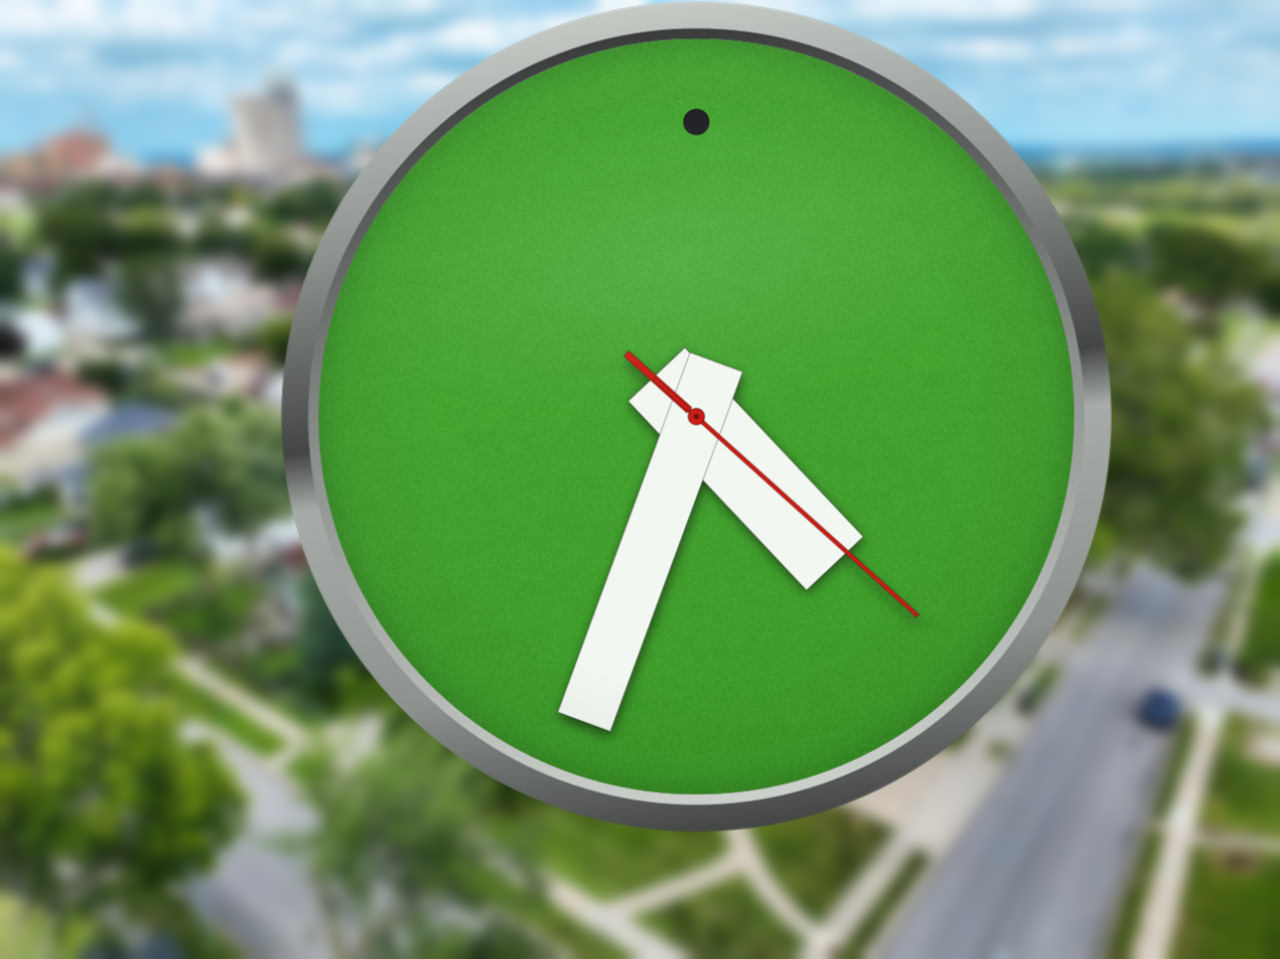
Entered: 4.33.22
